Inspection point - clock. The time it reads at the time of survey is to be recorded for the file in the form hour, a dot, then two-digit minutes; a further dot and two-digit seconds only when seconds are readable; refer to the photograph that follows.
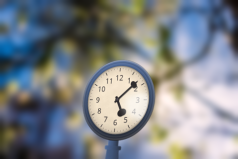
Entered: 5.08
